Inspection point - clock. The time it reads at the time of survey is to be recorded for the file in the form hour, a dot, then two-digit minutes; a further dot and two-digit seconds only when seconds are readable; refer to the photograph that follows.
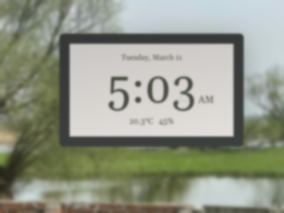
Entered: 5.03
